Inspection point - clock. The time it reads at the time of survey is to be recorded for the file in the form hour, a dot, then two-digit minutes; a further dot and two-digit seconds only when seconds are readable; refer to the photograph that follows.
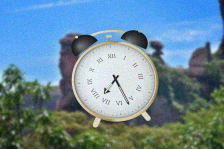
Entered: 7.27
